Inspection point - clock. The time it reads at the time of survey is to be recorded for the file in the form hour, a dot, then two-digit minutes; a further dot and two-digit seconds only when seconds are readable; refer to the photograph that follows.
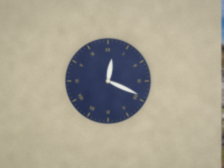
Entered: 12.19
